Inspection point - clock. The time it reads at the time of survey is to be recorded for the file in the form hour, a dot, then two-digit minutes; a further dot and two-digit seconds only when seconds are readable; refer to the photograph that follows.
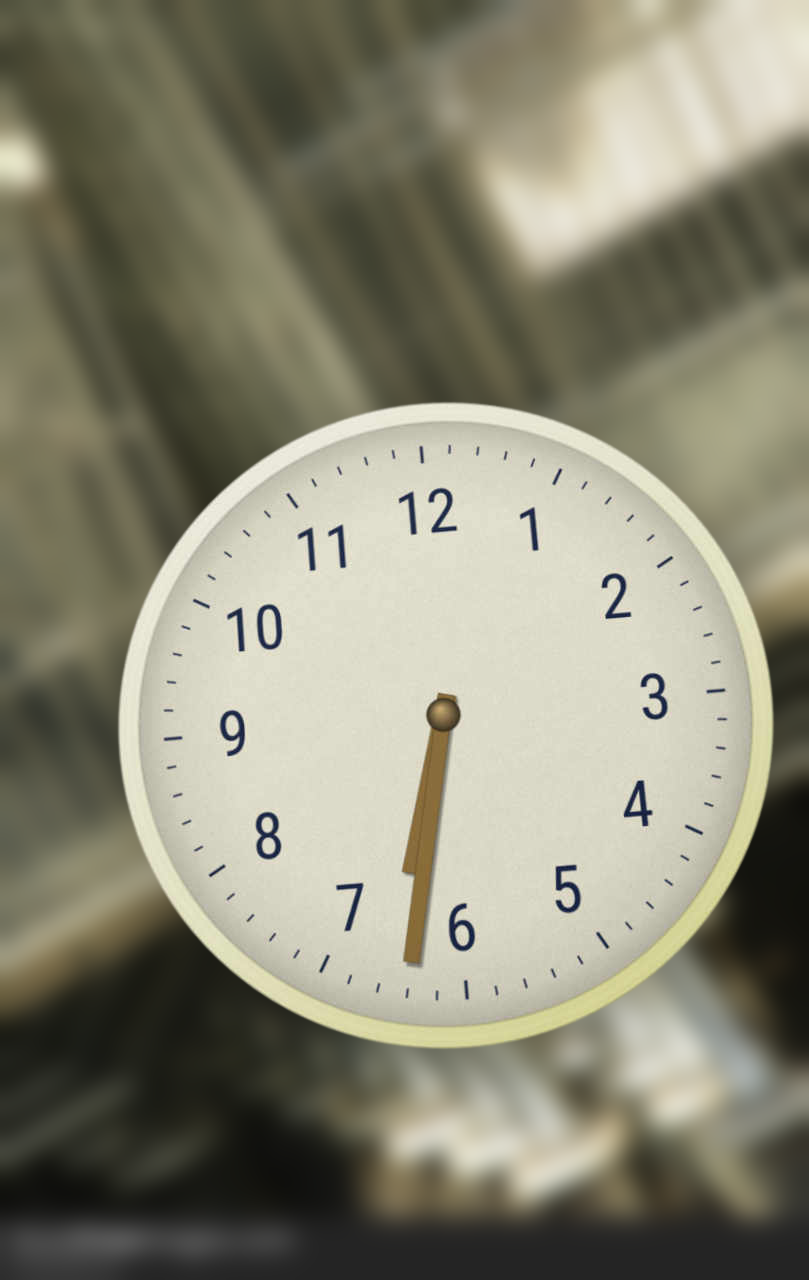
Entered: 6.32
